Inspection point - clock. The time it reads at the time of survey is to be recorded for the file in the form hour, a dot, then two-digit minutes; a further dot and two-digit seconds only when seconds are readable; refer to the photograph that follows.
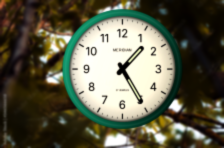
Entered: 1.25
